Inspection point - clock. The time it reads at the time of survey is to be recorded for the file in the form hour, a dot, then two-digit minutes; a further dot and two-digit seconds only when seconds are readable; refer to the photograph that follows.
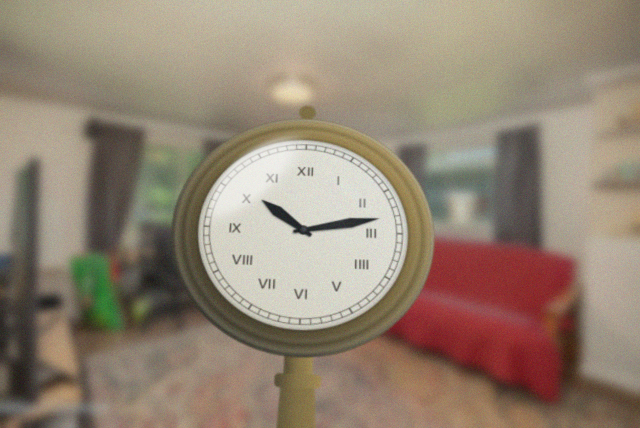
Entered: 10.13
